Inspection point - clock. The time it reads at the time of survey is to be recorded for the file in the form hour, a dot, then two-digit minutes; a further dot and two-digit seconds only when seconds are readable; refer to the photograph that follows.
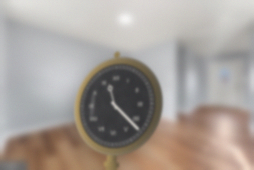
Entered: 11.22
